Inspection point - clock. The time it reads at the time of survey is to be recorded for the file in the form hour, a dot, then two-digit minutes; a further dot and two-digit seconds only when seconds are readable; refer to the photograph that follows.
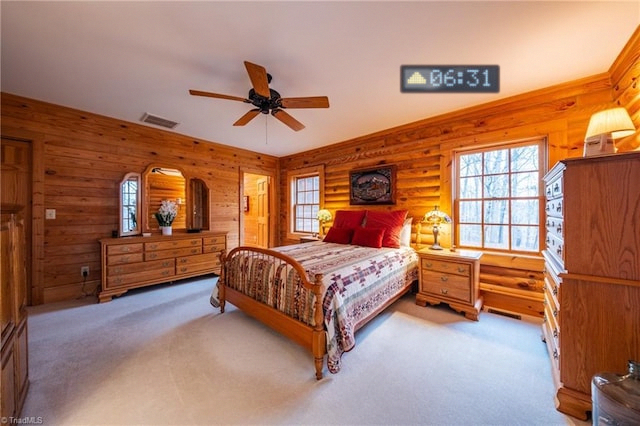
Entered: 6.31
